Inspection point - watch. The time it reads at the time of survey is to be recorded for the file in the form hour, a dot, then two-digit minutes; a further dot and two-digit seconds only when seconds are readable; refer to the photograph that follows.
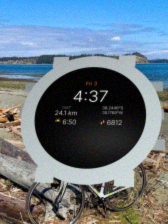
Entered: 4.37
